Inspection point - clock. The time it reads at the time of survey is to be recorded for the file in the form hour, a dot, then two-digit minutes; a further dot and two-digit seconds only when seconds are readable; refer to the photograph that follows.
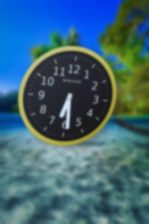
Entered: 6.29
